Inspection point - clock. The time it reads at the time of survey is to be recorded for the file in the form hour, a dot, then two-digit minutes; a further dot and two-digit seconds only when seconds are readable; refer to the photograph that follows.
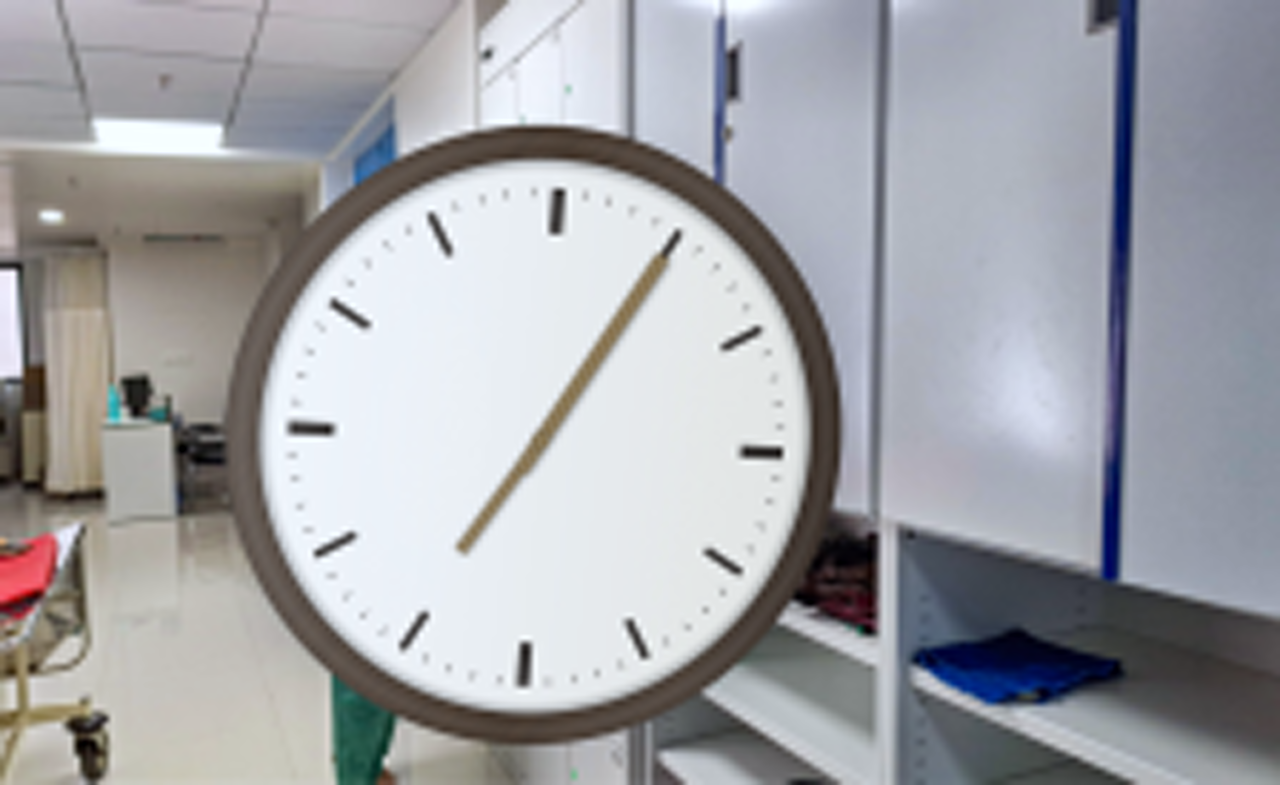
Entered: 7.05
